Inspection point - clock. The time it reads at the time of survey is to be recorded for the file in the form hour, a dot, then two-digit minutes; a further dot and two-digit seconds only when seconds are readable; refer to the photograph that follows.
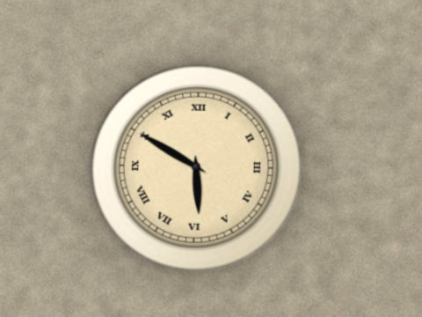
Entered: 5.50
